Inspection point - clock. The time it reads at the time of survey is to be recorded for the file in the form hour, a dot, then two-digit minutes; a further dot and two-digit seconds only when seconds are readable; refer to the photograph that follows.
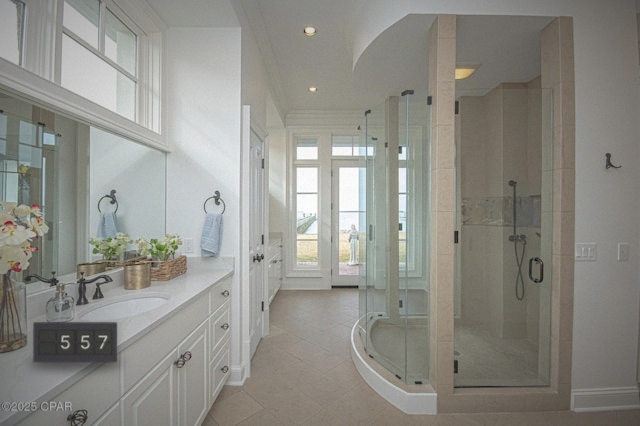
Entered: 5.57
